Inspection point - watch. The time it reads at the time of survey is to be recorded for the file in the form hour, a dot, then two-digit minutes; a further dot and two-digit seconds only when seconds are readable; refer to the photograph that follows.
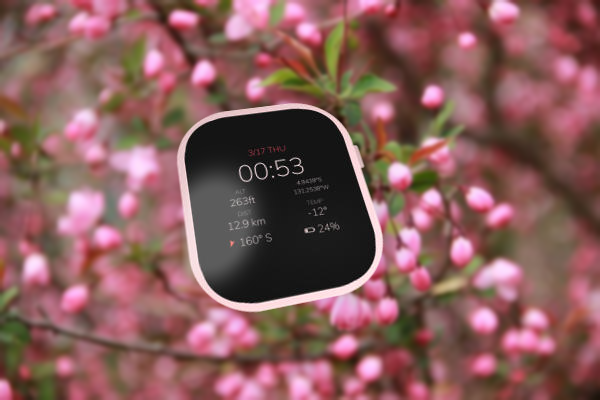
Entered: 0.53
